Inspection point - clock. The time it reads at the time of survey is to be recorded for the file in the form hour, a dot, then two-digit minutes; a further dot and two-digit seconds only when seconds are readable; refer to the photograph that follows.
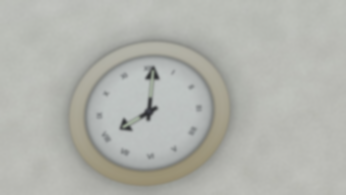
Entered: 8.01
